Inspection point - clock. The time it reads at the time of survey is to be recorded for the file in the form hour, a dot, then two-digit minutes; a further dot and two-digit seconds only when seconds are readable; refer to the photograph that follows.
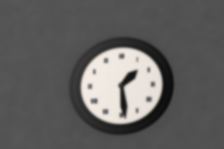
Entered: 1.29
